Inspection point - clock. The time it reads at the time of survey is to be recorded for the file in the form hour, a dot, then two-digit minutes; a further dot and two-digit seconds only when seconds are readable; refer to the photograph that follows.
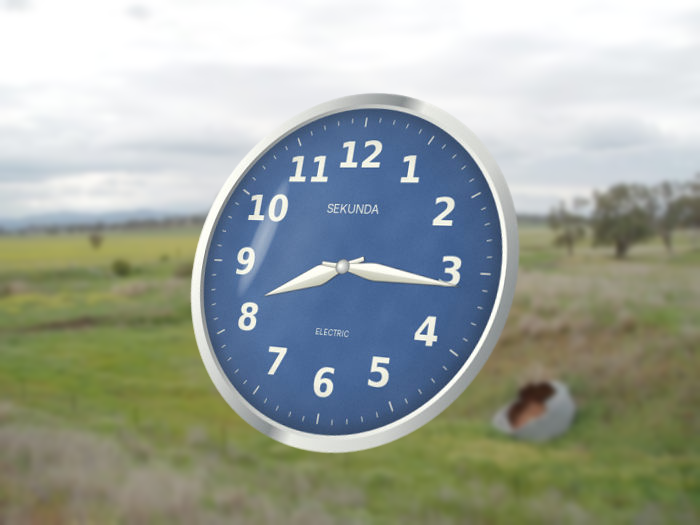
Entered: 8.16
